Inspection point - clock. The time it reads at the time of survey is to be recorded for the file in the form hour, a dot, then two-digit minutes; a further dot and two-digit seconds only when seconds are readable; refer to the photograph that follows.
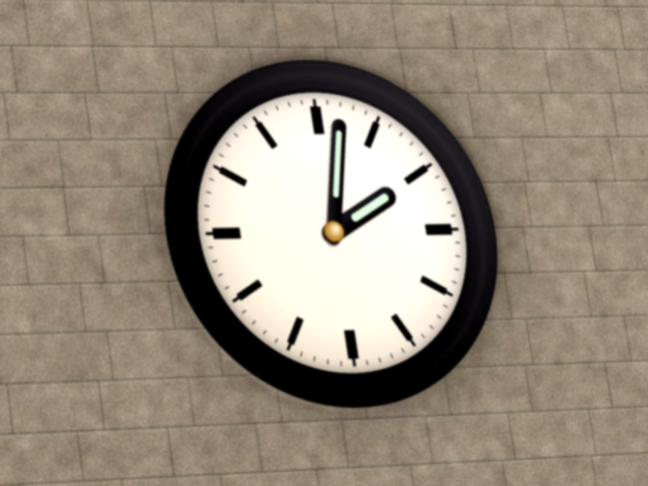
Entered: 2.02
